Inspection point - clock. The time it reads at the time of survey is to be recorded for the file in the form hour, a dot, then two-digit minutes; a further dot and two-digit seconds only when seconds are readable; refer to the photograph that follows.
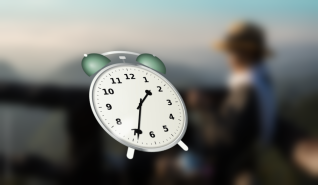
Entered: 1.34
